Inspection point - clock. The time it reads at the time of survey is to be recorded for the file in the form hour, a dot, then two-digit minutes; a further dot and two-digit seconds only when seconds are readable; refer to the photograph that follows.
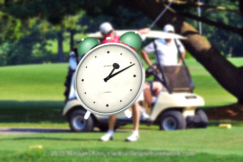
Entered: 1.11
